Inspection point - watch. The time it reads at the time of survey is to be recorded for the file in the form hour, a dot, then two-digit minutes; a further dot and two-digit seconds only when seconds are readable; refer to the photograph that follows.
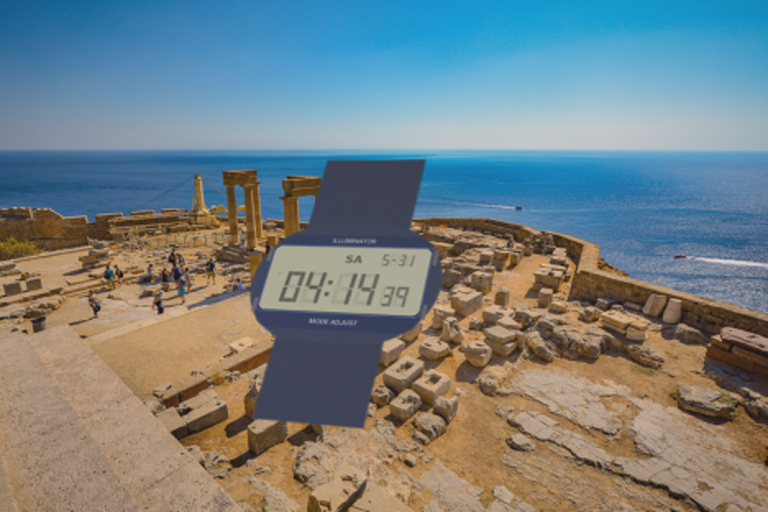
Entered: 4.14.39
